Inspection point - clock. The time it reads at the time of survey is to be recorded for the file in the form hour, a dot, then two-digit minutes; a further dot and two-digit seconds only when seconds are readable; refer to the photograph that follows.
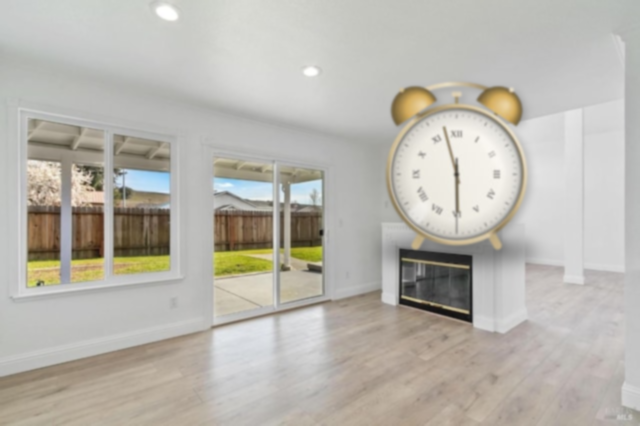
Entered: 5.57.30
